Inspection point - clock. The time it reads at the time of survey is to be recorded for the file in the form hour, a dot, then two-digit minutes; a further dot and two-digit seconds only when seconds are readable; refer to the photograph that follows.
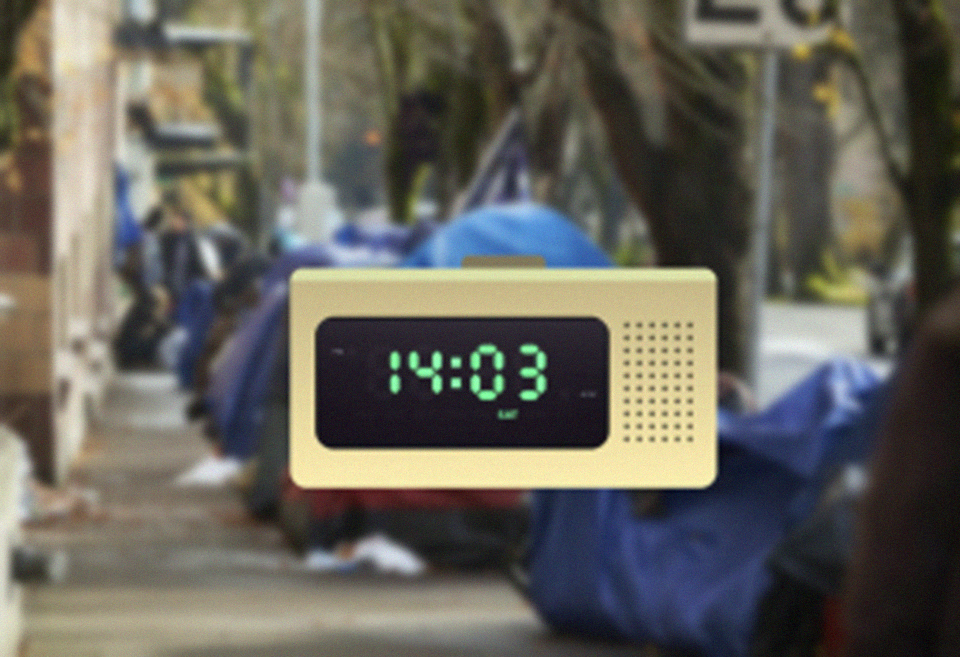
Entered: 14.03
